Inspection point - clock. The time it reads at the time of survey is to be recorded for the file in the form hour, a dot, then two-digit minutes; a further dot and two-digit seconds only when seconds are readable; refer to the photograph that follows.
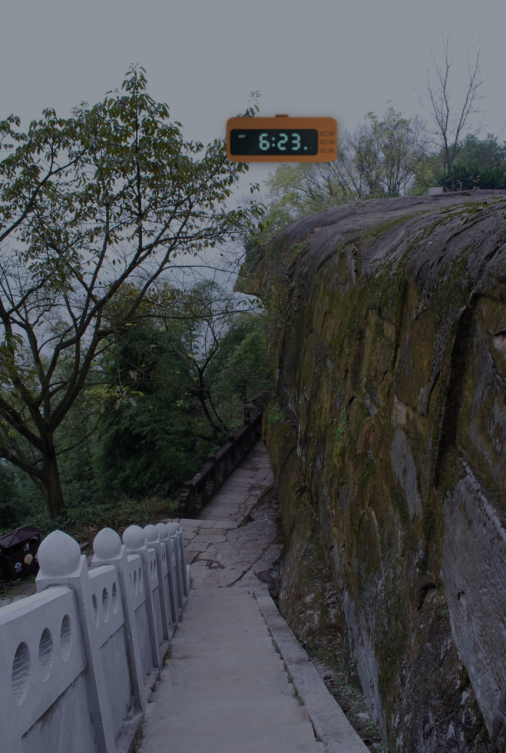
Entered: 6.23
